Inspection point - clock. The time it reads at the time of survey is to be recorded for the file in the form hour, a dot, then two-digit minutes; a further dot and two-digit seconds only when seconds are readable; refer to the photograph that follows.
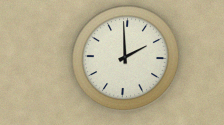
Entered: 1.59
